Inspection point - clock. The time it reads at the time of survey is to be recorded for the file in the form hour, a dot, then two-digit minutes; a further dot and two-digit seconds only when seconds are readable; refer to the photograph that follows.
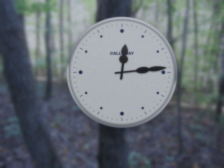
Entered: 12.14
